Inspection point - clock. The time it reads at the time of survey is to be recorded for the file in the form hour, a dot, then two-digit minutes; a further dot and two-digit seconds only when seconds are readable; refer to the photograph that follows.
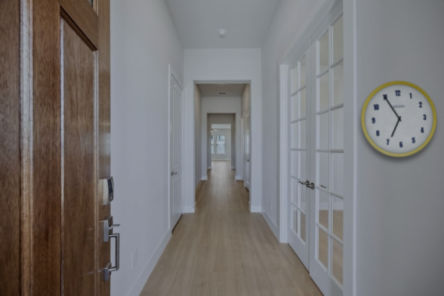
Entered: 6.55
